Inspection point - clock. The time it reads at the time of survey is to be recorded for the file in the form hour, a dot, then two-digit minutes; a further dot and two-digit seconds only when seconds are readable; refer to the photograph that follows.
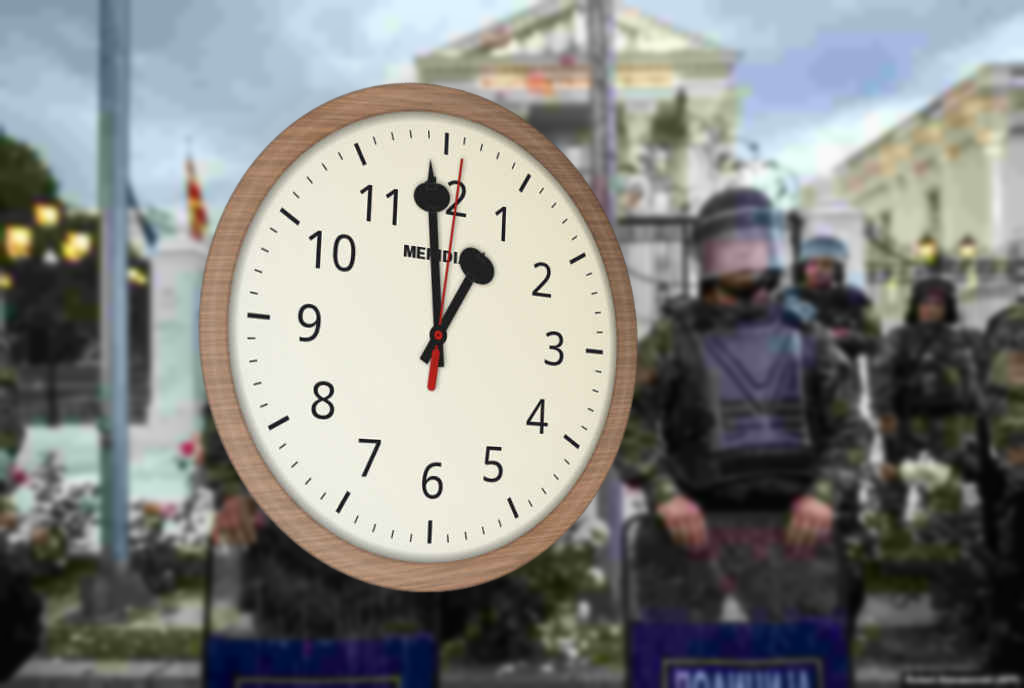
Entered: 12.59.01
